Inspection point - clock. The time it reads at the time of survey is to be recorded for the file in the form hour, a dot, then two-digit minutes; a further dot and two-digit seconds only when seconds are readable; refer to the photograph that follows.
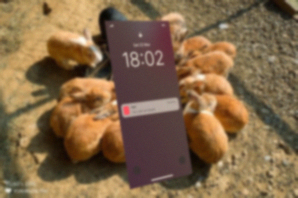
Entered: 18.02
